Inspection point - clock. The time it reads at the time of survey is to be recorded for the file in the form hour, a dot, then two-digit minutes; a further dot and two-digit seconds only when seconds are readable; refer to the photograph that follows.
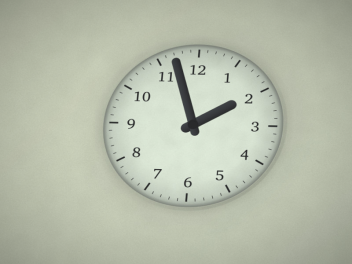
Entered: 1.57
